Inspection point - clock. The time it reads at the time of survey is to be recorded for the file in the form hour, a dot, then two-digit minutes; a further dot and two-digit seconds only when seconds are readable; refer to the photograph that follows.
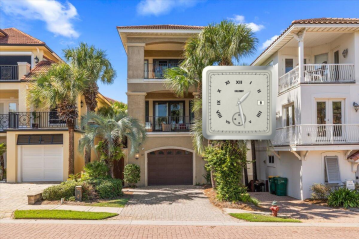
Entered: 1.28
